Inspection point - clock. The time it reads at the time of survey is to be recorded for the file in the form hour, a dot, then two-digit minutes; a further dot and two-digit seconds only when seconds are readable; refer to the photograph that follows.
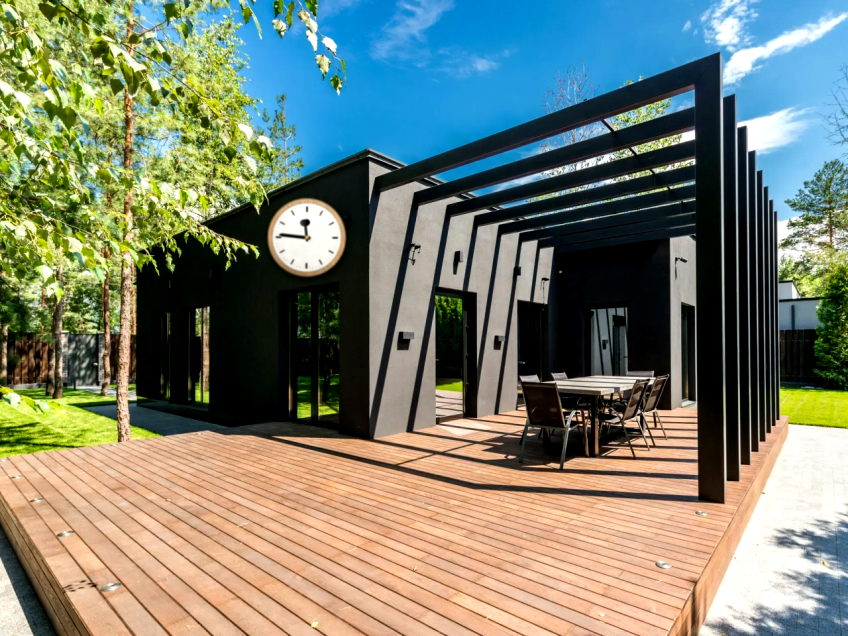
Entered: 11.46
